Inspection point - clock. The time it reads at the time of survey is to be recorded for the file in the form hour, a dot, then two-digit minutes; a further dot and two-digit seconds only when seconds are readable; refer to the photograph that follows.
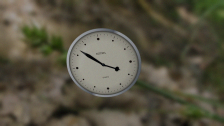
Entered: 3.52
